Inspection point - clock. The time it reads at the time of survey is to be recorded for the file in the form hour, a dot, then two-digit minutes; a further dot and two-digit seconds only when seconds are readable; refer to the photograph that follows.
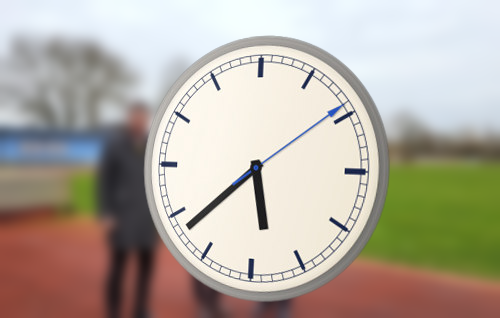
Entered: 5.38.09
